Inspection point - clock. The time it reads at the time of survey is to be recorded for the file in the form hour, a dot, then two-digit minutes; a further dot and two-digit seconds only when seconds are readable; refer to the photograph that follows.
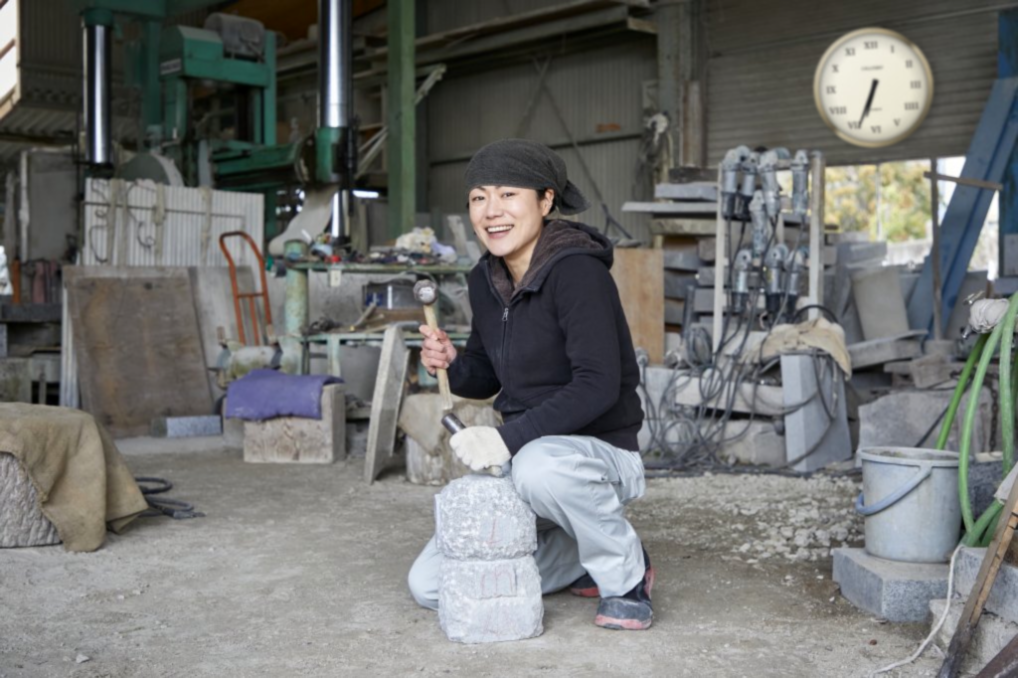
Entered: 6.34
